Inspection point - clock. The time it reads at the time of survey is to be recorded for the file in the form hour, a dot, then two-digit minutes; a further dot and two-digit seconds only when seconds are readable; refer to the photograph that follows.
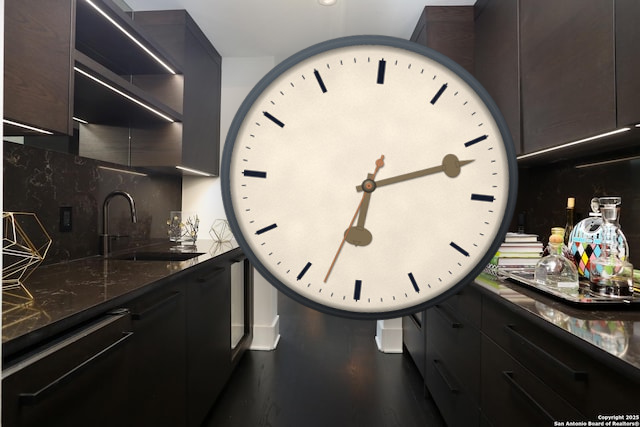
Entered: 6.11.33
